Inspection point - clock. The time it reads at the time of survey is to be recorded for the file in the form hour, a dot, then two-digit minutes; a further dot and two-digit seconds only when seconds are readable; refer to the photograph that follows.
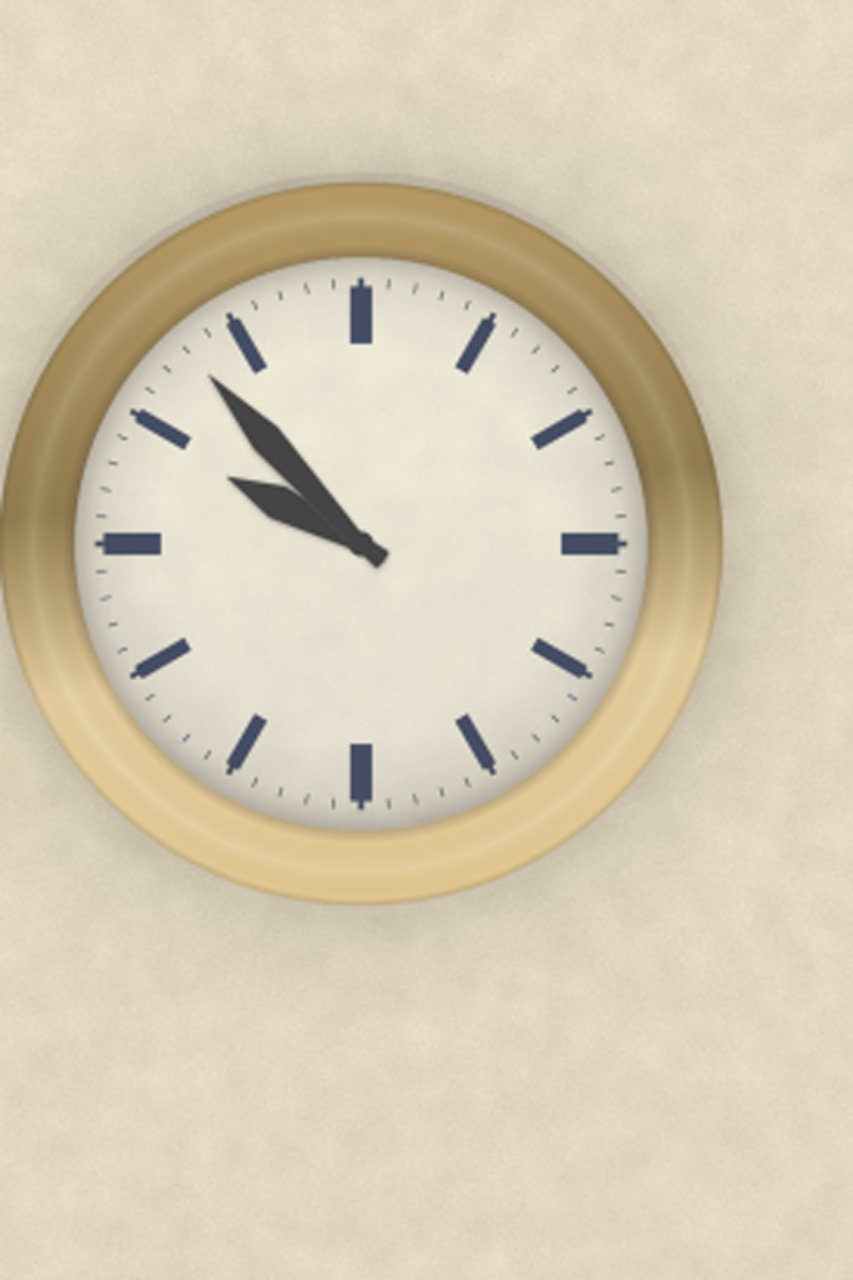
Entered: 9.53
